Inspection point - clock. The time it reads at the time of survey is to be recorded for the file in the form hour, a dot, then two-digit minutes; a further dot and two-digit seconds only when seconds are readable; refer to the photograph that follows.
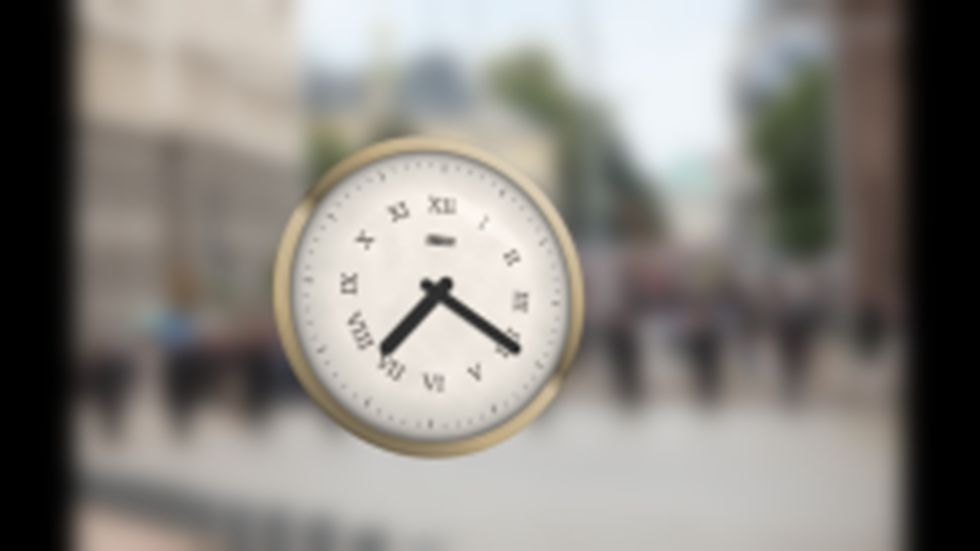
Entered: 7.20
